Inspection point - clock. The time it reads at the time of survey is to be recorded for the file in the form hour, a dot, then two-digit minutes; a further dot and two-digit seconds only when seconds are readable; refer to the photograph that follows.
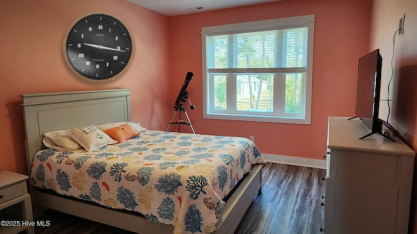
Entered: 9.16
